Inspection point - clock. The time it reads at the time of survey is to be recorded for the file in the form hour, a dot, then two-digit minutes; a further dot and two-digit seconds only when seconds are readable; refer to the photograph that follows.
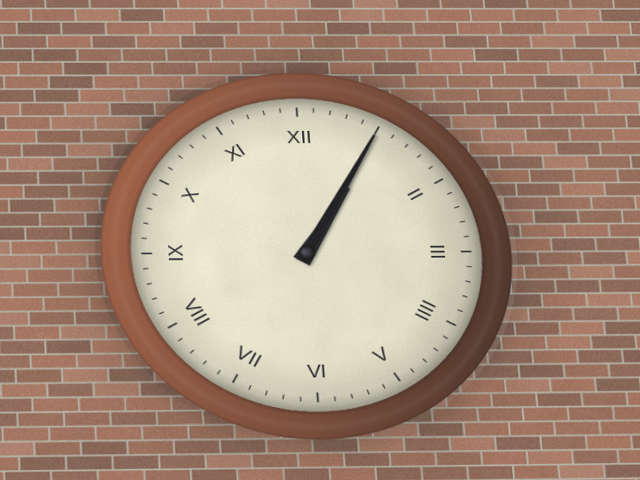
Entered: 1.05
